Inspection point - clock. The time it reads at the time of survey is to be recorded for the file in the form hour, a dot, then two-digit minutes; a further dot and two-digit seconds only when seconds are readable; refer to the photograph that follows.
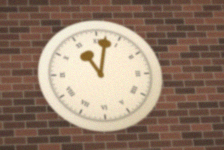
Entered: 11.02
